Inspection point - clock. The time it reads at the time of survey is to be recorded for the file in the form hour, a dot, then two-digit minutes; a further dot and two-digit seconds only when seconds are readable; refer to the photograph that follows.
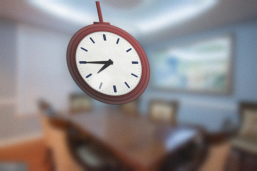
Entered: 7.45
